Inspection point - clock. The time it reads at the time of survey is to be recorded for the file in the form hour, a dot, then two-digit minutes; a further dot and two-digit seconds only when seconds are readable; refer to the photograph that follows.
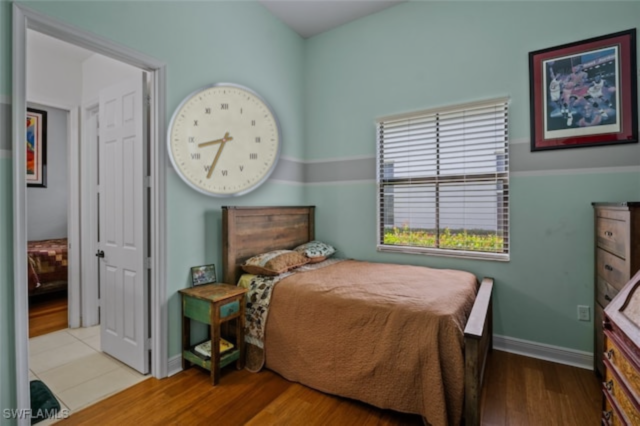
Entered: 8.34
